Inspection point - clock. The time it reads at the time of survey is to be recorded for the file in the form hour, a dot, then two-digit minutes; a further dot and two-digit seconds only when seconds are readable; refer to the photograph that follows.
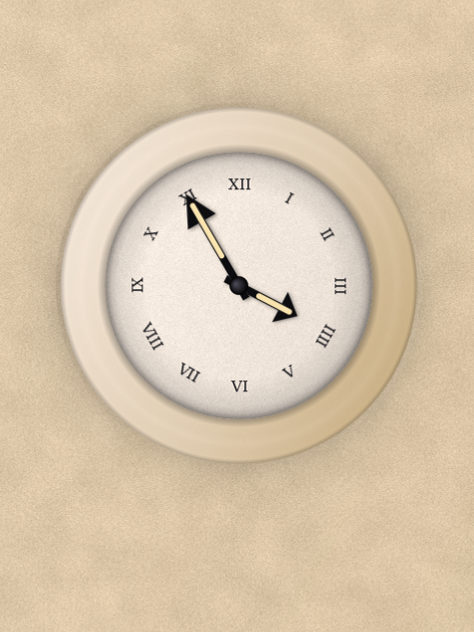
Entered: 3.55
